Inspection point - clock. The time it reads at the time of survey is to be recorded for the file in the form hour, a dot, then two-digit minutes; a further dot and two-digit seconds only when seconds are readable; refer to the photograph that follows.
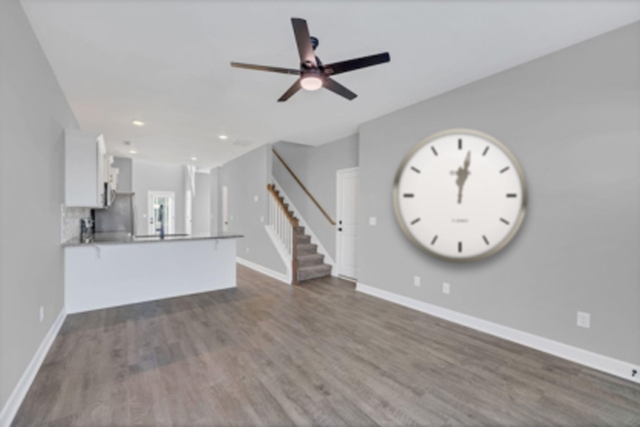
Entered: 12.02
